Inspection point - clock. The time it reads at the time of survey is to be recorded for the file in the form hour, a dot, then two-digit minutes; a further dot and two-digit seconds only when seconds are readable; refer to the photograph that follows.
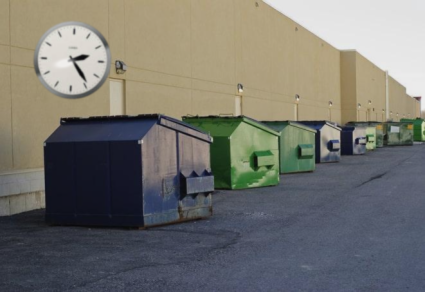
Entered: 2.24
